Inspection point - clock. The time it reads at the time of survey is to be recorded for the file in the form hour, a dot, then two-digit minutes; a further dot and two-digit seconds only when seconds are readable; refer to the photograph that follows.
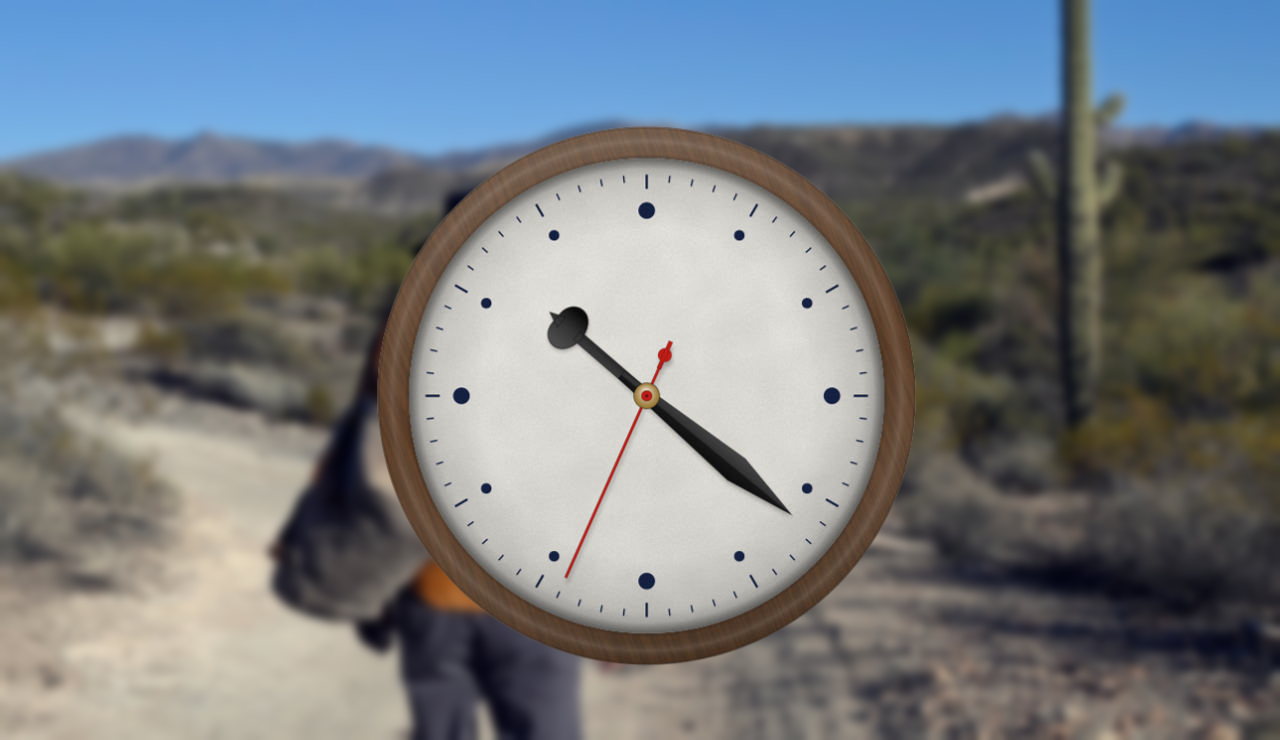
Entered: 10.21.34
